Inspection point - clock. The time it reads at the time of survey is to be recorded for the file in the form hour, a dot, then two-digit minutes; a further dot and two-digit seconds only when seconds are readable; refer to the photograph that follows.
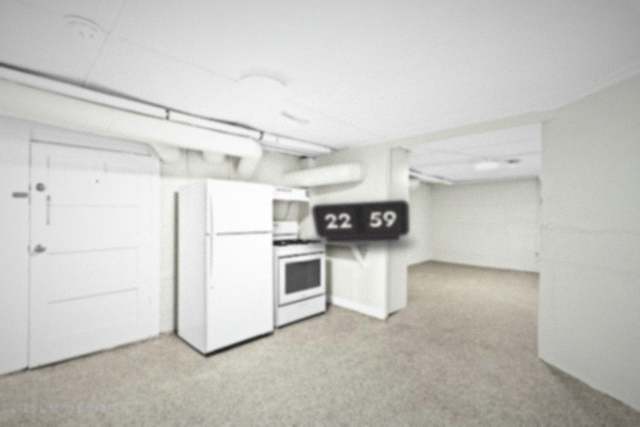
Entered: 22.59
